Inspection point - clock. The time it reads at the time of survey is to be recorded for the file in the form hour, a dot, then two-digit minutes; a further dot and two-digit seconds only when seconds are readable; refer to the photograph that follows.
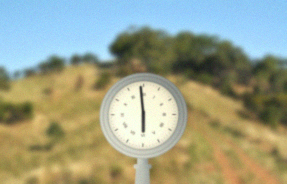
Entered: 5.59
